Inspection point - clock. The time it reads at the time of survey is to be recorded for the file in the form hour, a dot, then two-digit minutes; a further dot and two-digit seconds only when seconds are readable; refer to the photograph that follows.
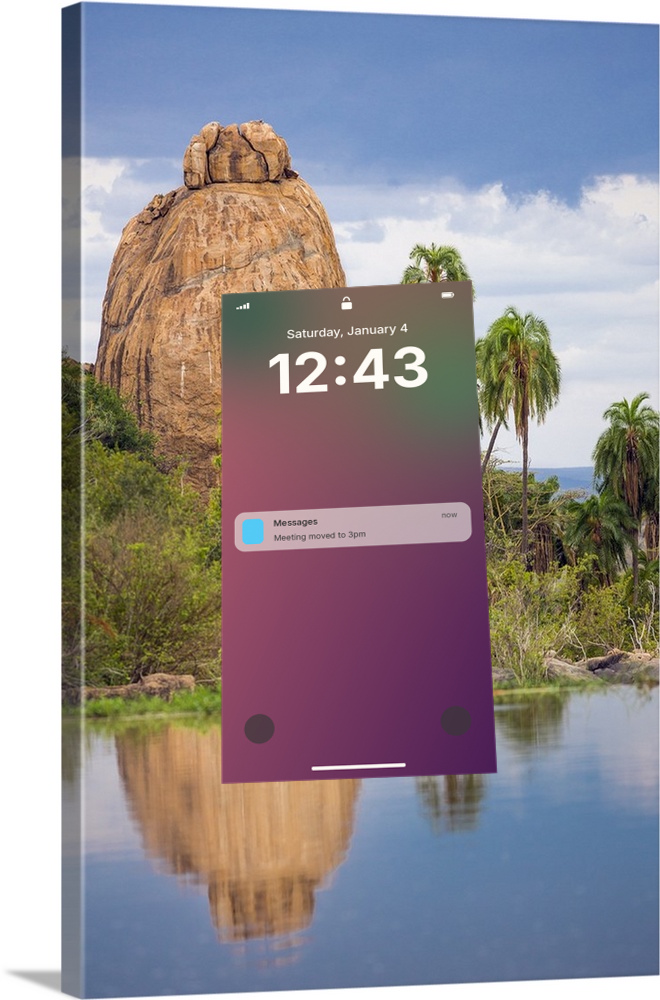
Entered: 12.43
